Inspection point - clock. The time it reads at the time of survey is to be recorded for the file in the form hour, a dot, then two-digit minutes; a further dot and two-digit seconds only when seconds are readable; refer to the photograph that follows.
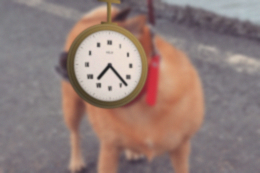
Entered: 7.23
